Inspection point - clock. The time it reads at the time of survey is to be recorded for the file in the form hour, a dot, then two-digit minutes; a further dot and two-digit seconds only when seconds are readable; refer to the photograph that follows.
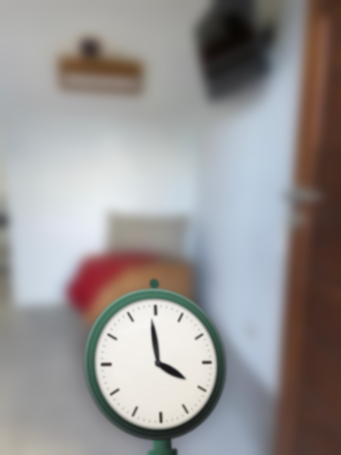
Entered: 3.59
